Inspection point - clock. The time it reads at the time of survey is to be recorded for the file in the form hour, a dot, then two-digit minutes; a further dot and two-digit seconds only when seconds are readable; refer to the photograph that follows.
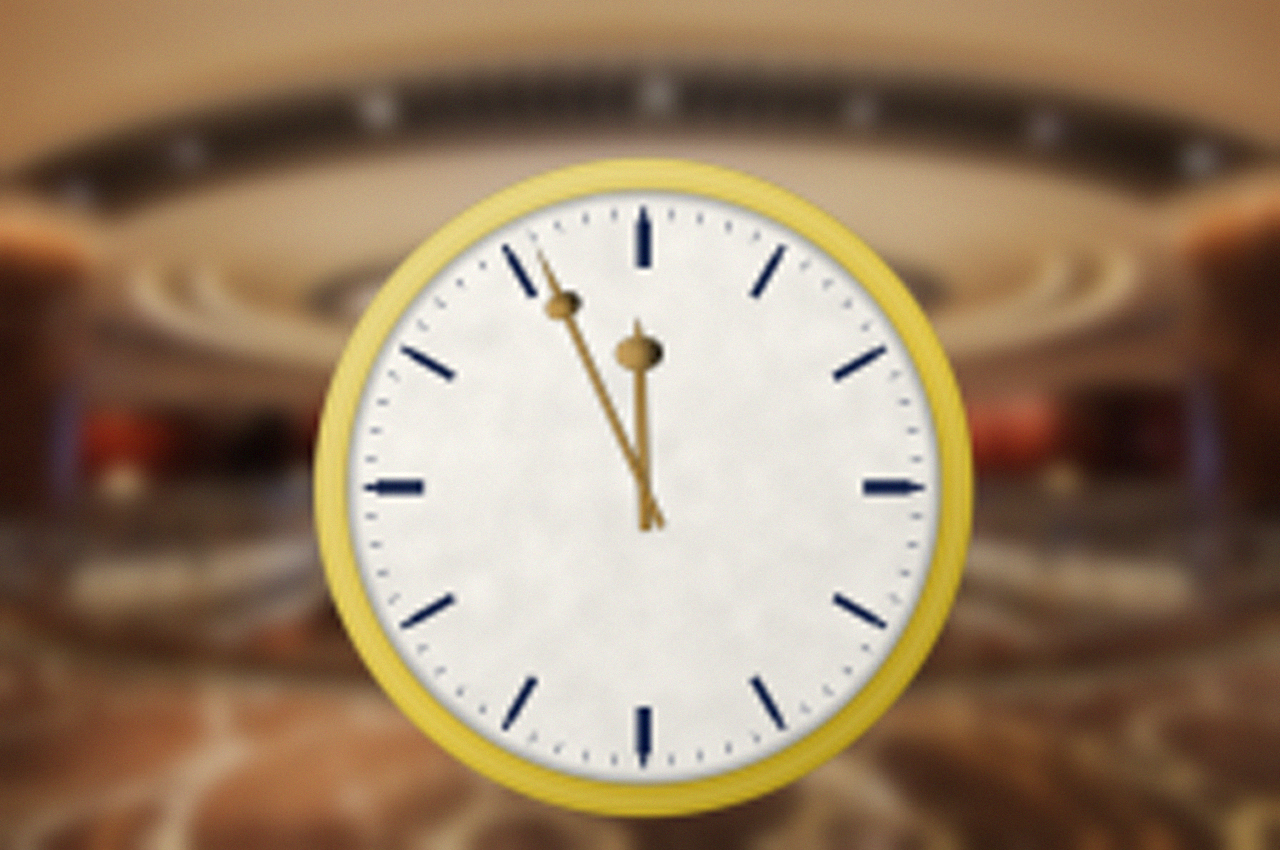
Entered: 11.56
